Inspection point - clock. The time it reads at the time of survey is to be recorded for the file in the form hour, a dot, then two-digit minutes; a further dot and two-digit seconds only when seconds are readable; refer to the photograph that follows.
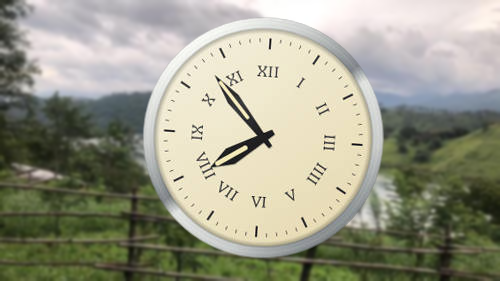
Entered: 7.53
